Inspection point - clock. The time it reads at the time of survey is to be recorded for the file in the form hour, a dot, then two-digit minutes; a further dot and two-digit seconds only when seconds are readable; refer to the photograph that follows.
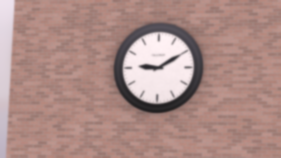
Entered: 9.10
